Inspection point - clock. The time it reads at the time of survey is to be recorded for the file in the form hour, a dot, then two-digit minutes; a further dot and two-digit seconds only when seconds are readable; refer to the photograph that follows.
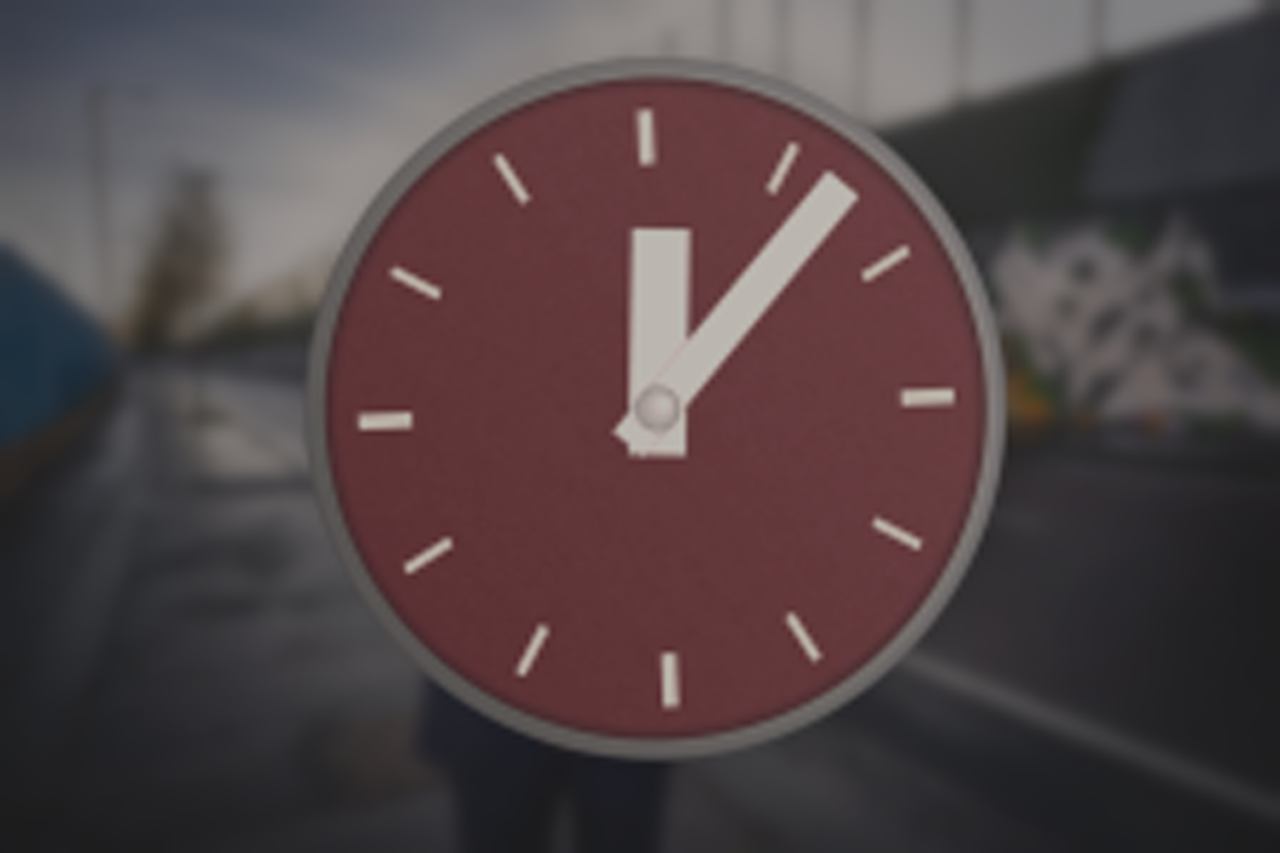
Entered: 12.07
